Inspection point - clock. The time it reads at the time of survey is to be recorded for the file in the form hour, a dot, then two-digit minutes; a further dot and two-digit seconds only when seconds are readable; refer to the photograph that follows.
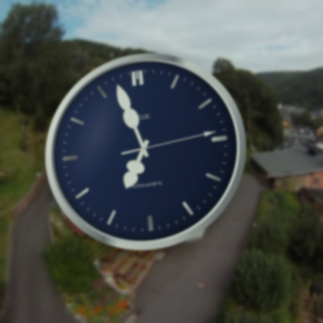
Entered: 6.57.14
